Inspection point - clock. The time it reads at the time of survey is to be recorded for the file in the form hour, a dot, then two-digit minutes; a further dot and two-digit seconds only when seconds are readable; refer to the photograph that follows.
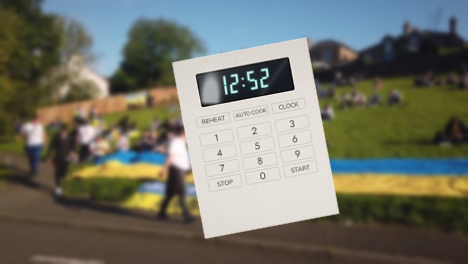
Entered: 12.52
